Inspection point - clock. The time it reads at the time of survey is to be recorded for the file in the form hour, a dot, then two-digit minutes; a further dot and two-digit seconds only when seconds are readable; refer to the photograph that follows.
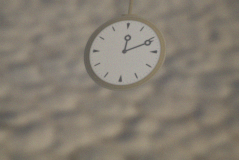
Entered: 12.11
